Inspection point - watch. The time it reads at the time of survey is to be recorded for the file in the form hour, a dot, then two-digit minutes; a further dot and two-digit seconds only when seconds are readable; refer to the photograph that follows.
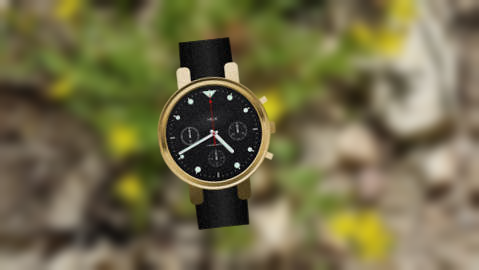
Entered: 4.41
